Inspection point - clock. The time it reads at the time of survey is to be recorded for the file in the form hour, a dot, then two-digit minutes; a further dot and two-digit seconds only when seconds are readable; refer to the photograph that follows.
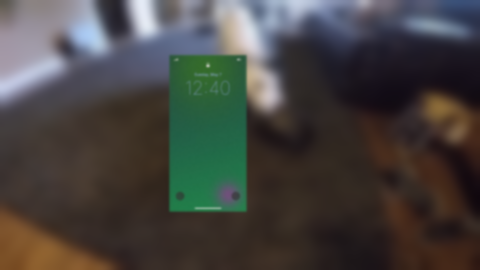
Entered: 12.40
